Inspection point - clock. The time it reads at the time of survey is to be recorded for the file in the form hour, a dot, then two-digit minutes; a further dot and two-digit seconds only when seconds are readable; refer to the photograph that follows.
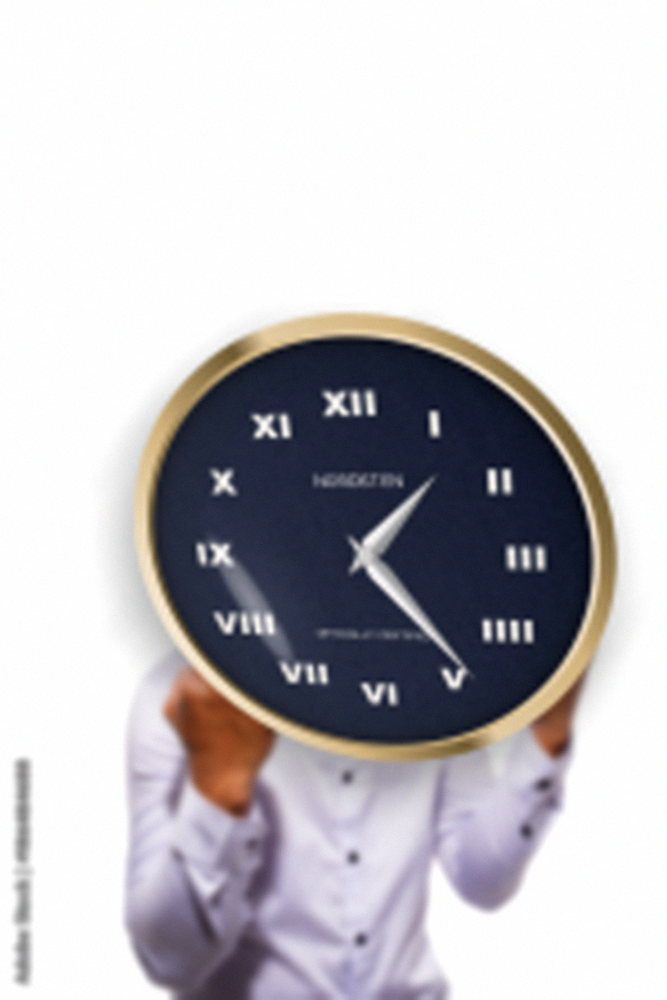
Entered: 1.24
